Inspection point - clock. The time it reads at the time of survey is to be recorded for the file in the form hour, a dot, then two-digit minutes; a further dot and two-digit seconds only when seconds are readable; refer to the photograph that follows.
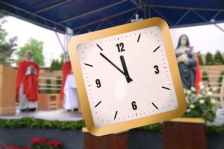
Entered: 11.54
